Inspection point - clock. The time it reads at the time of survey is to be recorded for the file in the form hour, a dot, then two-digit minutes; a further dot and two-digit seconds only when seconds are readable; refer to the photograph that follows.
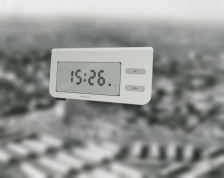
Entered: 15.26
